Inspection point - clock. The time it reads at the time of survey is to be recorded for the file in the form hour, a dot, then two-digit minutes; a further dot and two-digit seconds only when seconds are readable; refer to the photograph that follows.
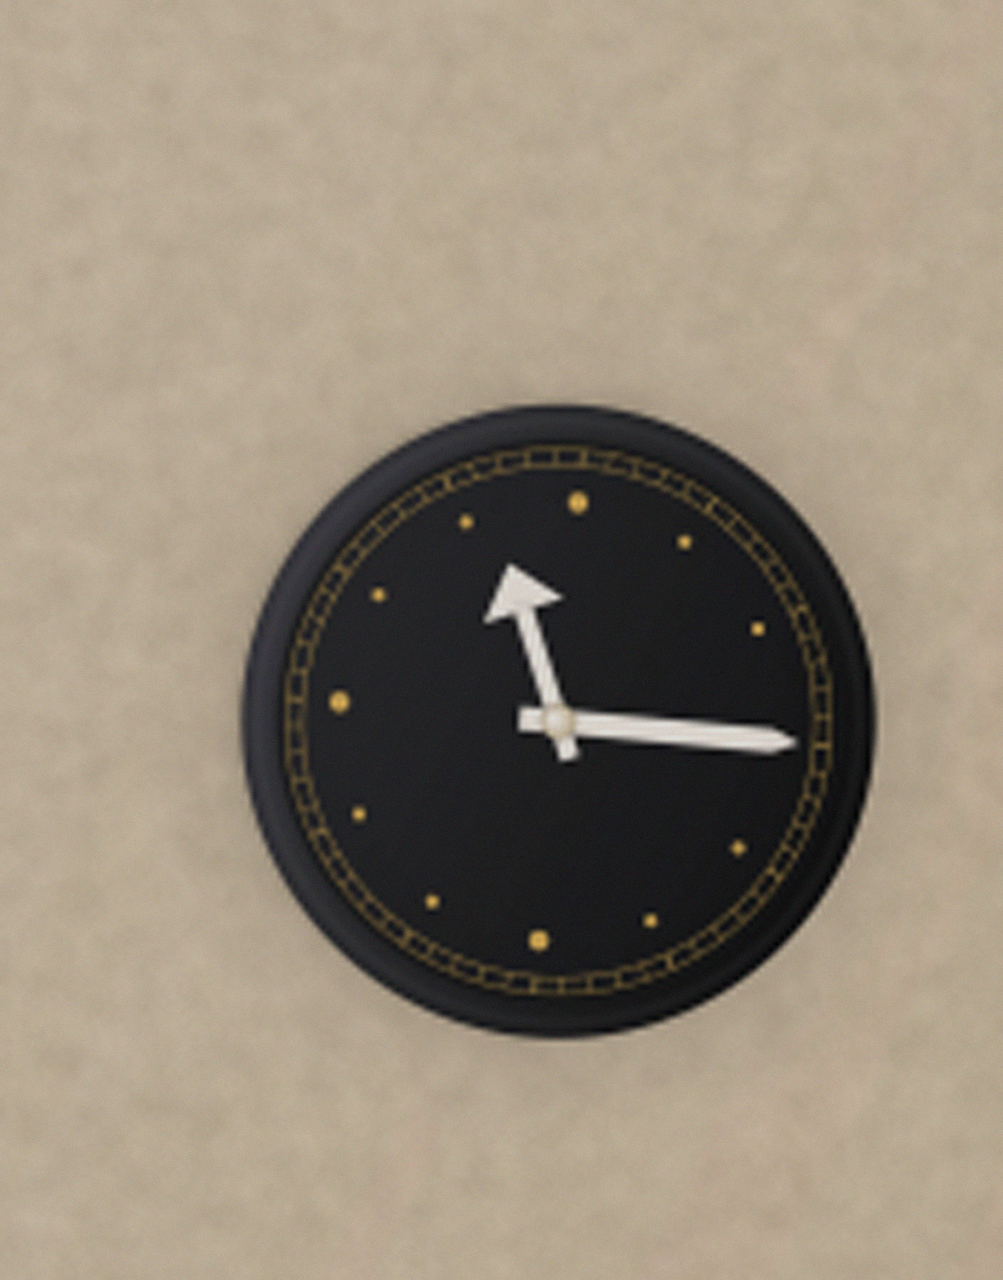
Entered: 11.15
